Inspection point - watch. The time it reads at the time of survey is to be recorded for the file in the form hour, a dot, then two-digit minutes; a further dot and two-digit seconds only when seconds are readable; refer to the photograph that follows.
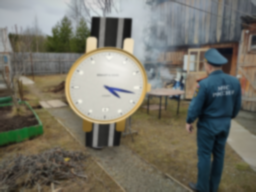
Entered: 4.17
